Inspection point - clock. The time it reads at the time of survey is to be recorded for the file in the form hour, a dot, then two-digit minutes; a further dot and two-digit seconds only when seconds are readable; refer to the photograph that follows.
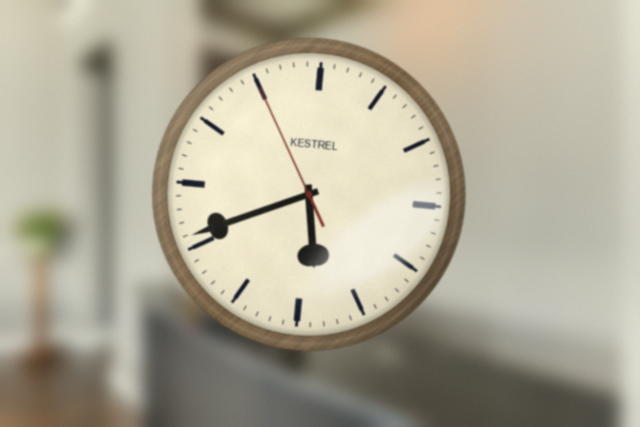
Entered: 5.40.55
